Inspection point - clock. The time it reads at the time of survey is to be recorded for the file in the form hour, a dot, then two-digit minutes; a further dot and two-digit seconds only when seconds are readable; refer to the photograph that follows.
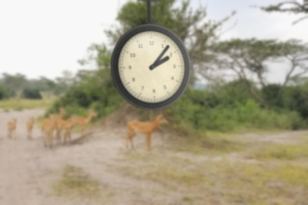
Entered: 2.07
